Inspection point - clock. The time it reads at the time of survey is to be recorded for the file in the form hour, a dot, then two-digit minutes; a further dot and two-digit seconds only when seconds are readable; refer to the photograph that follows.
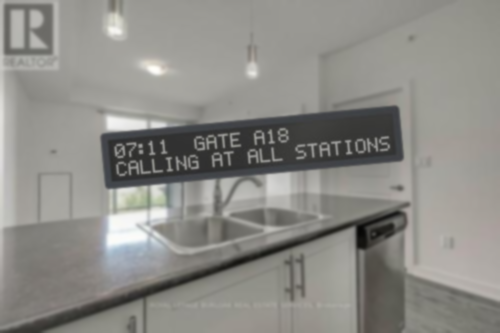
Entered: 7.11
